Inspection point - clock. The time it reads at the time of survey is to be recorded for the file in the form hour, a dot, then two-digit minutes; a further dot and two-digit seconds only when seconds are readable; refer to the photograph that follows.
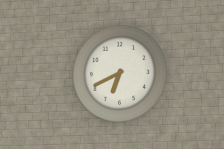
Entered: 6.41
